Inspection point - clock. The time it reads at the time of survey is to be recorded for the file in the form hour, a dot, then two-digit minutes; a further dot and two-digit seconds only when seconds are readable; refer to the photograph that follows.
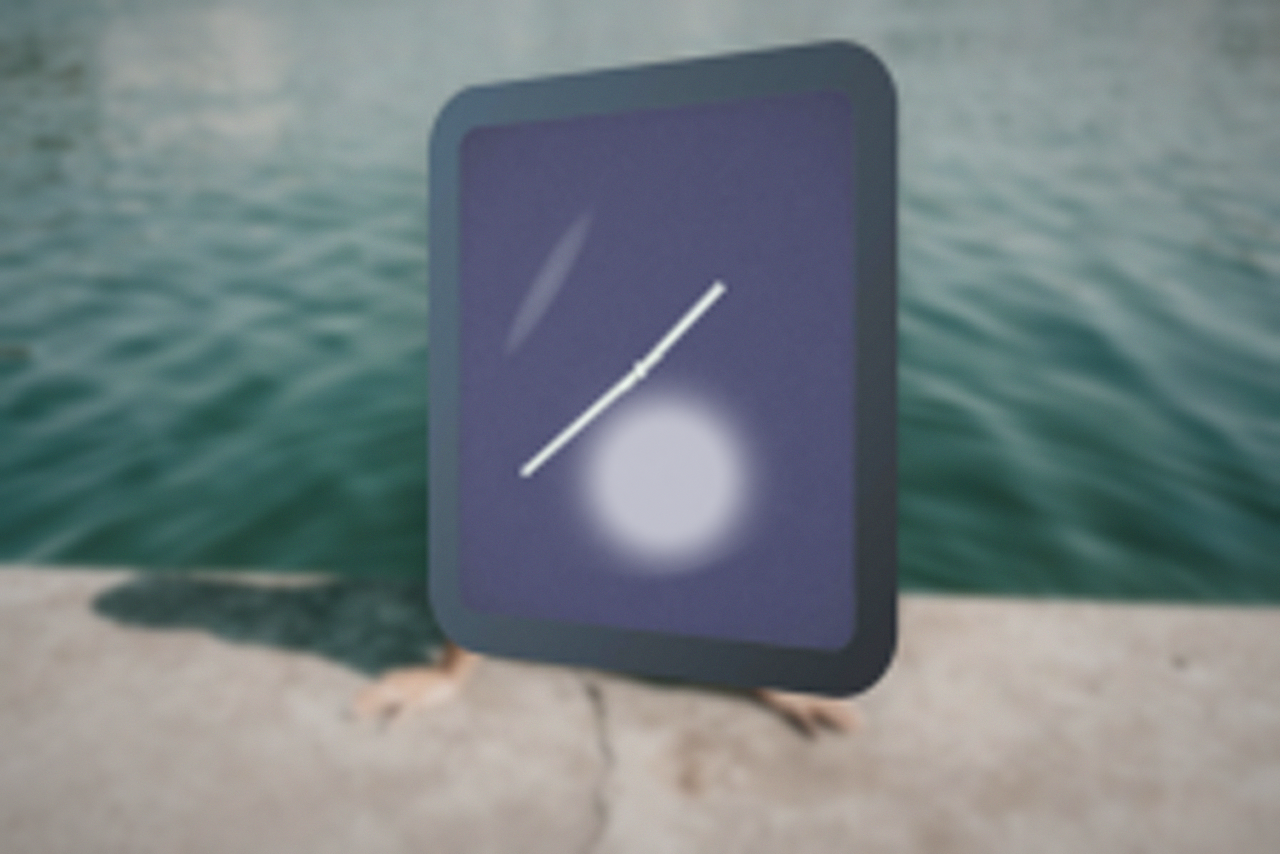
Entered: 1.39
